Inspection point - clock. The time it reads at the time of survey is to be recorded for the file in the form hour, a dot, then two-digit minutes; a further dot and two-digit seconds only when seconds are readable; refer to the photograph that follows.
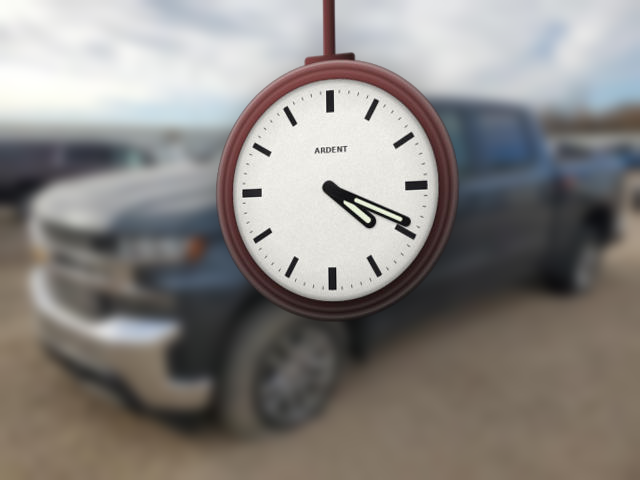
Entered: 4.19
